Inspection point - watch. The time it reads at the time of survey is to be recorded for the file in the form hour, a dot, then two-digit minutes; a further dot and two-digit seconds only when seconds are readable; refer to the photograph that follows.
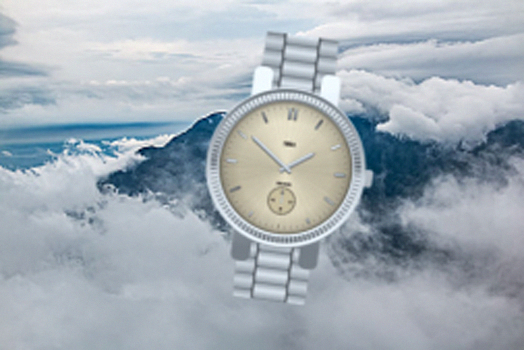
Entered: 1.51
